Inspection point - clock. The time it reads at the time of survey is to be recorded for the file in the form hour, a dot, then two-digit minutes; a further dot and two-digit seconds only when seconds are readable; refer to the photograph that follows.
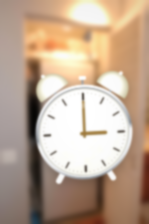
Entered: 3.00
